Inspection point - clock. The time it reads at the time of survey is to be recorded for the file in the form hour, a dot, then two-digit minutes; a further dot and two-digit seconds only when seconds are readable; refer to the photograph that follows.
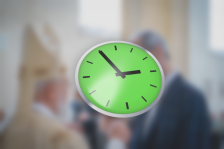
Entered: 2.55
